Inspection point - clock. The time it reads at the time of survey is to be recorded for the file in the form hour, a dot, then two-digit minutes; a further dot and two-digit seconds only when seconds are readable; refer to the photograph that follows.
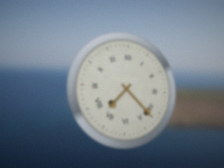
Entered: 7.22
